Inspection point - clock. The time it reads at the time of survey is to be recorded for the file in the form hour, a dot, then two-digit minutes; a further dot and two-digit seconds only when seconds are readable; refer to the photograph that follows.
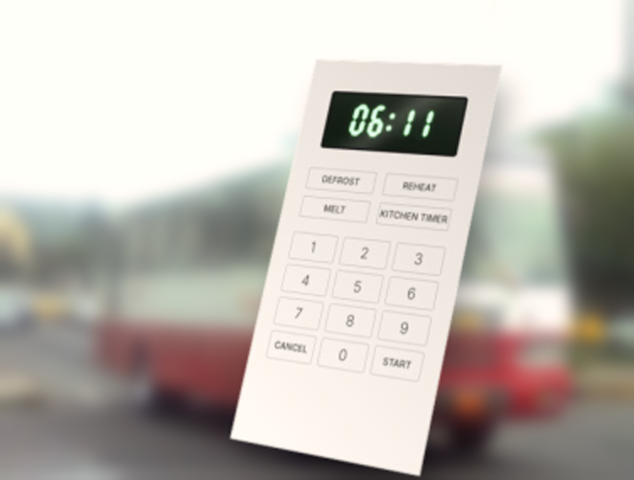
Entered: 6.11
